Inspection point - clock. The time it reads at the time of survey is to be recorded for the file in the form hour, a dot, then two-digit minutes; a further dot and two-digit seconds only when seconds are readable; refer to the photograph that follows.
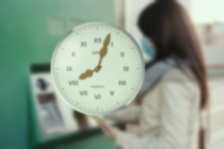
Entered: 8.03
